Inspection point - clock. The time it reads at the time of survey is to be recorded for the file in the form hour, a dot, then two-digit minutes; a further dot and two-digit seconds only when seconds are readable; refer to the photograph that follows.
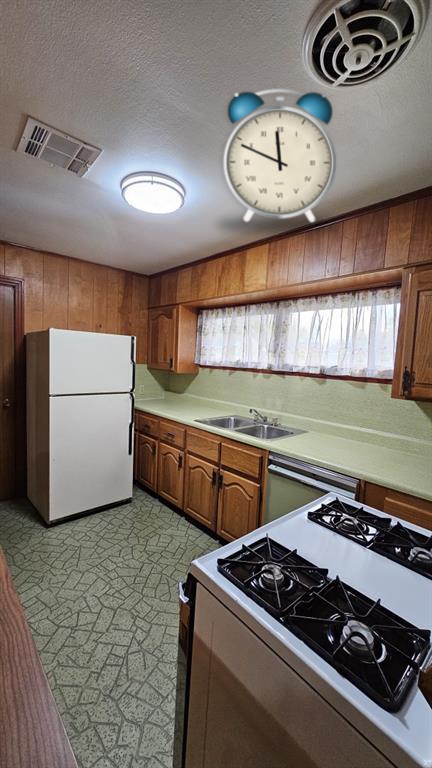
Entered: 11.49
